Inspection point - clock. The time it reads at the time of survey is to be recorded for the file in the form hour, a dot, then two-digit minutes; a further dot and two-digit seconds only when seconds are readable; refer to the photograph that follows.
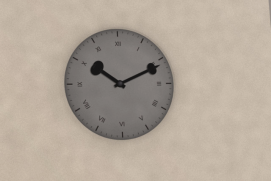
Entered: 10.11
